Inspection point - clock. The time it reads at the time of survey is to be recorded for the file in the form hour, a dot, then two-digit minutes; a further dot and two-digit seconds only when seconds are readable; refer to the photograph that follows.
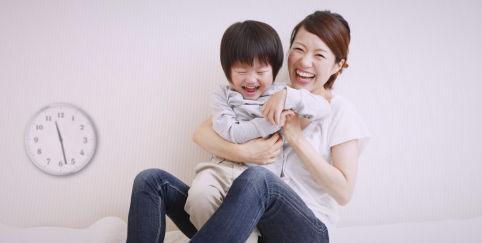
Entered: 11.28
